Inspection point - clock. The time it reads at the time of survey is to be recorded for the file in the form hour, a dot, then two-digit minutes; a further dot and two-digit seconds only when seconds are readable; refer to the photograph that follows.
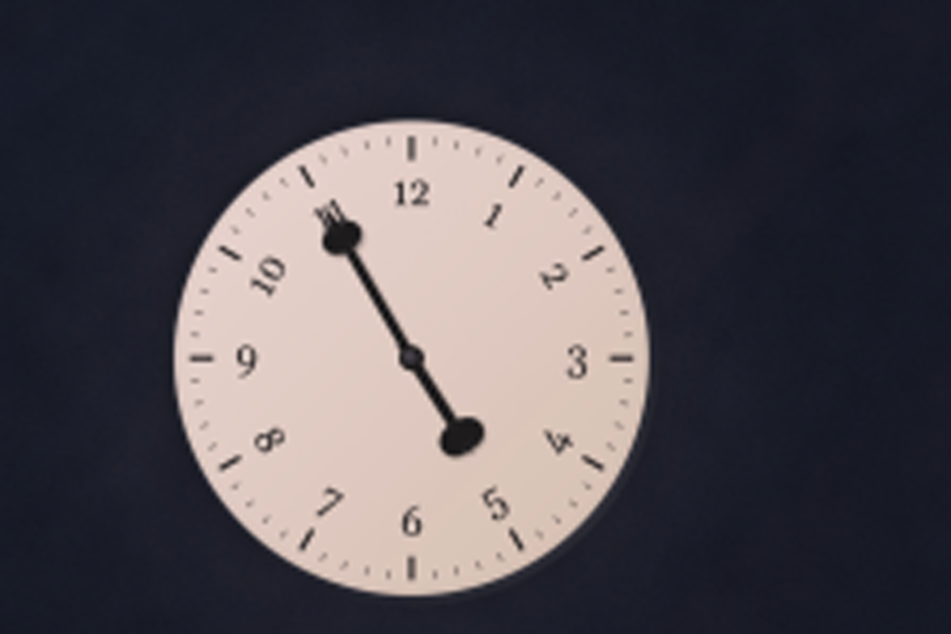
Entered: 4.55
